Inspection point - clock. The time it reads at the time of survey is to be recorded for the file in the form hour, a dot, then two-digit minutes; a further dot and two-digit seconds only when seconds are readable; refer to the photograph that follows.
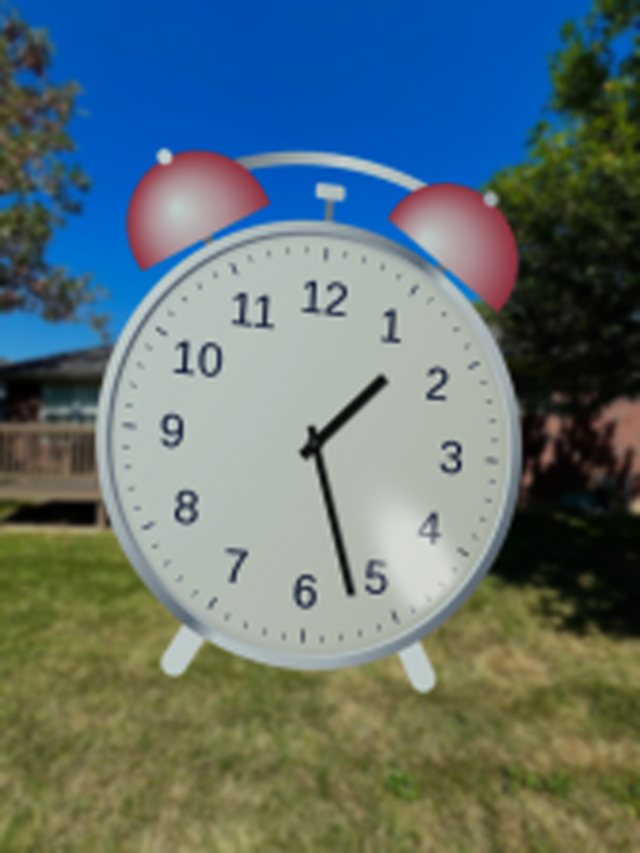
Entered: 1.27
